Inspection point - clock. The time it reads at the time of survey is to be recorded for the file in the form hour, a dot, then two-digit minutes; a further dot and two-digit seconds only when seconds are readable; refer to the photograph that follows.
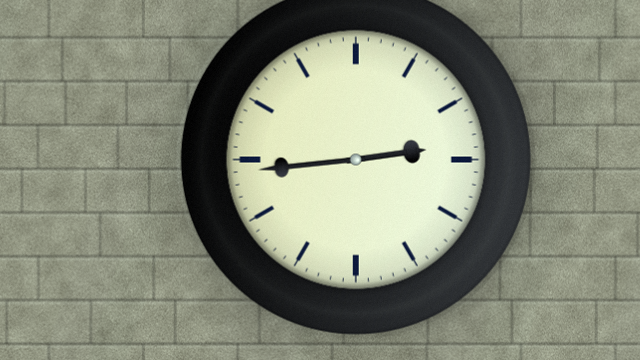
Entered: 2.44
